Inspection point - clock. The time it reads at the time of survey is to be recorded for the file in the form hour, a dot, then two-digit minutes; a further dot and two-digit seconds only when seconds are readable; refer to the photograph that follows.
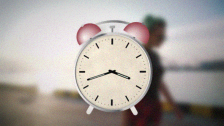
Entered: 3.42
